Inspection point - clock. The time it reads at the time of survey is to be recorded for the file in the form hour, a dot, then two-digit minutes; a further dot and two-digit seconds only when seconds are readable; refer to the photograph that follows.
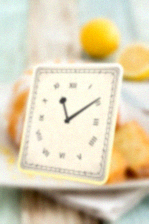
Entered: 11.09
